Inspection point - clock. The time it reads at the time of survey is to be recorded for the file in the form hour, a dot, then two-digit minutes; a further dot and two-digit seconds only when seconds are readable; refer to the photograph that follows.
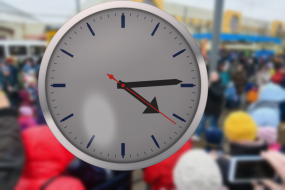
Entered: 4.14.21
